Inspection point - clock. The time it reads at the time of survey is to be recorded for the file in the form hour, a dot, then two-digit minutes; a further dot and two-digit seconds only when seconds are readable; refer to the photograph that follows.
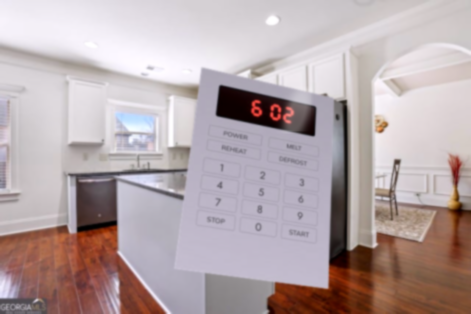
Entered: 6.02
